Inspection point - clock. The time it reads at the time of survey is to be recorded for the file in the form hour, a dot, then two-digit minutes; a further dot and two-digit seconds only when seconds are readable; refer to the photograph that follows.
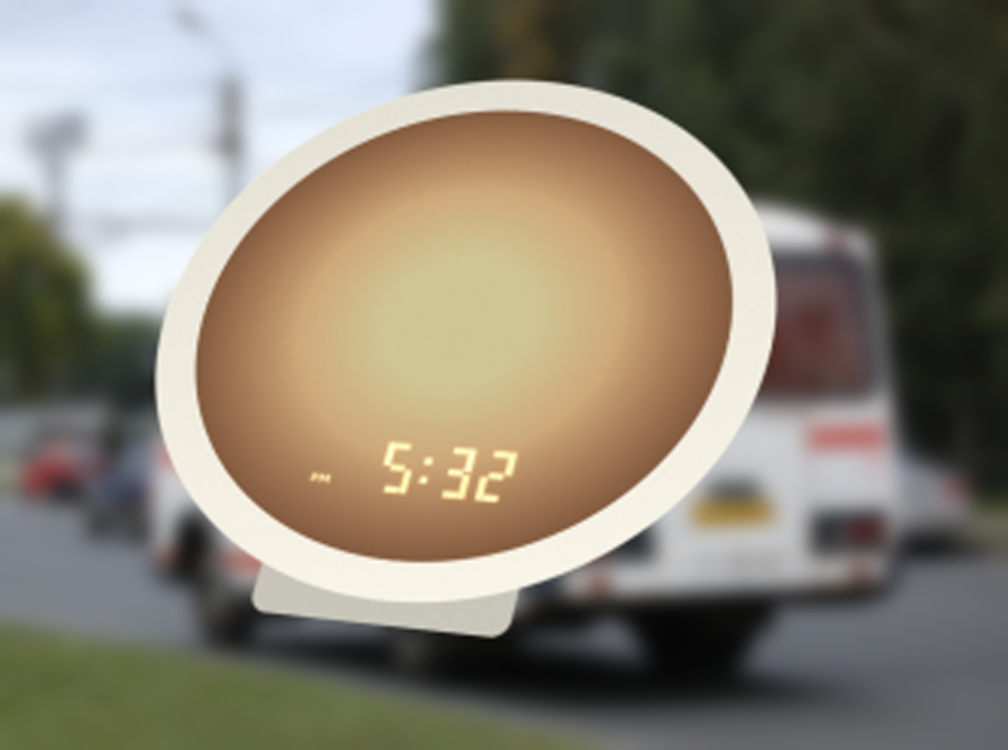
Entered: 5.32
